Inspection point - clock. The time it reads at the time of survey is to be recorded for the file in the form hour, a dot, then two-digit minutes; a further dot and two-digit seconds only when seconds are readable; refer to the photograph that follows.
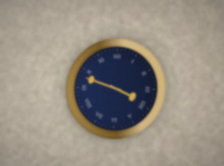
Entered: 3.48
